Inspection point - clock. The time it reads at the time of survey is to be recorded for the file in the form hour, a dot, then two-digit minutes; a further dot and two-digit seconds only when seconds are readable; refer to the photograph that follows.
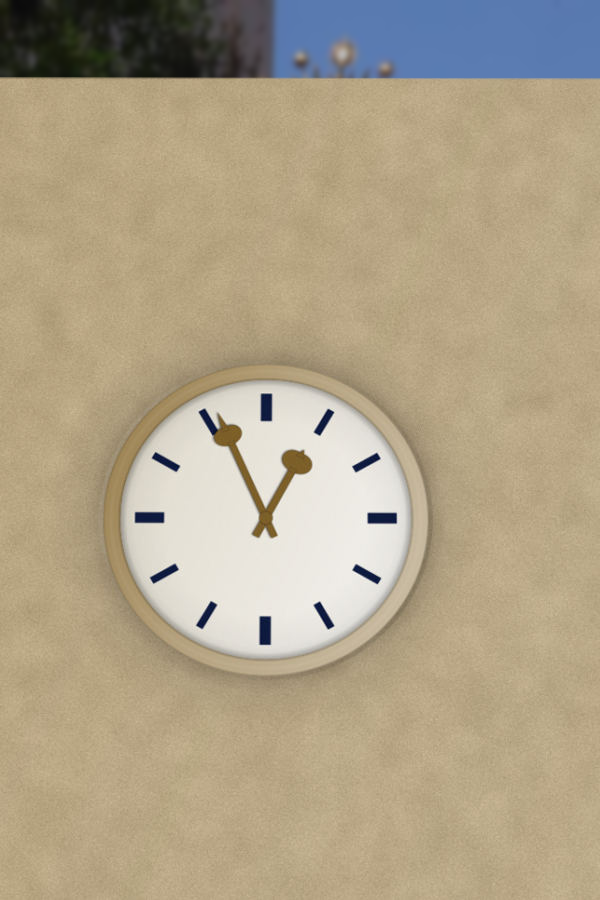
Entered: 12.56
